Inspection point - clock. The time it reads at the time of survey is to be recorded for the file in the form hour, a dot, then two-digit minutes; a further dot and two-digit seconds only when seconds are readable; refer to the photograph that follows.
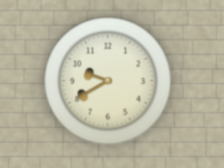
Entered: 9.40
